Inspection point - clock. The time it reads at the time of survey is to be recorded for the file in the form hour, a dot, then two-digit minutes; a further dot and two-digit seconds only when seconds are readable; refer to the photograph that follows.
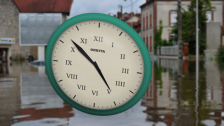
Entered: 4.52
